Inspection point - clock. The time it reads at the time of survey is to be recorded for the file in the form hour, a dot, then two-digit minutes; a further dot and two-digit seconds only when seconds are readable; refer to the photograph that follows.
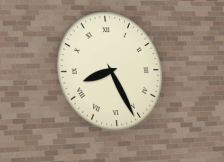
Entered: 8.26
